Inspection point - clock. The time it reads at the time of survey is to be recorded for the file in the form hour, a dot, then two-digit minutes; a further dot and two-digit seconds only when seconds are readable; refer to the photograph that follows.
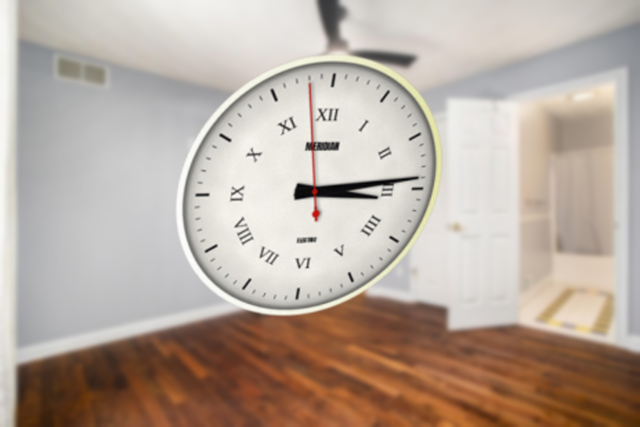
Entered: 3.13.58
